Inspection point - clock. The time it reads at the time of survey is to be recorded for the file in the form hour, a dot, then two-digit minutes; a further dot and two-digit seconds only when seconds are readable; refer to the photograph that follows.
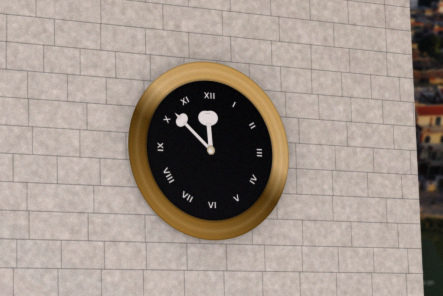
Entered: 11.52
